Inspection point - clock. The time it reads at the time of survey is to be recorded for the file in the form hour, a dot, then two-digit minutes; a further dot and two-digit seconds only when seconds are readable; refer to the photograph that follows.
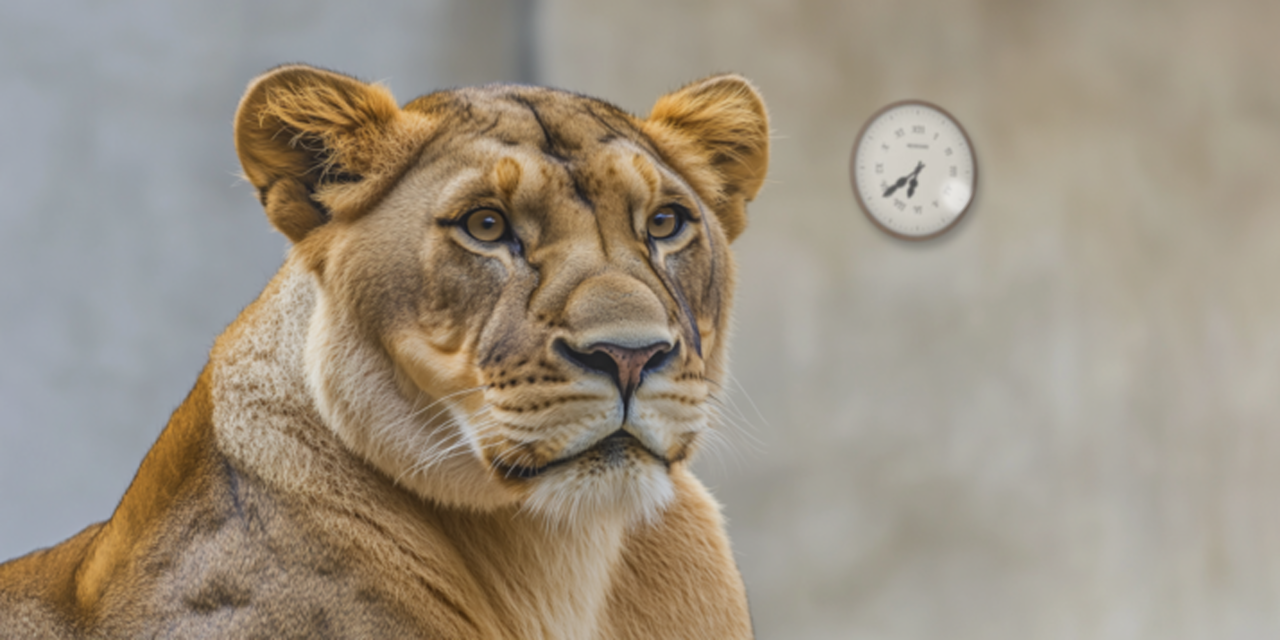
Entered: 6.39
